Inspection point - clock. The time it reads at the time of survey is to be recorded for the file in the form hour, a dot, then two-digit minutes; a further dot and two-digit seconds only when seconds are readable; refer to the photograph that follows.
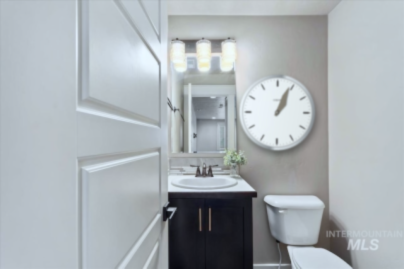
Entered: 1.04
